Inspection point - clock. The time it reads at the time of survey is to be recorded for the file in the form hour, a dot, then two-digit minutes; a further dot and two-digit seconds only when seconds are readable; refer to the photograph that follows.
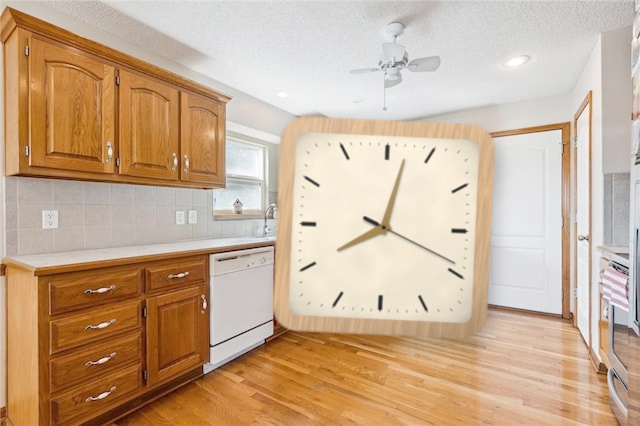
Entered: 8.02.19
